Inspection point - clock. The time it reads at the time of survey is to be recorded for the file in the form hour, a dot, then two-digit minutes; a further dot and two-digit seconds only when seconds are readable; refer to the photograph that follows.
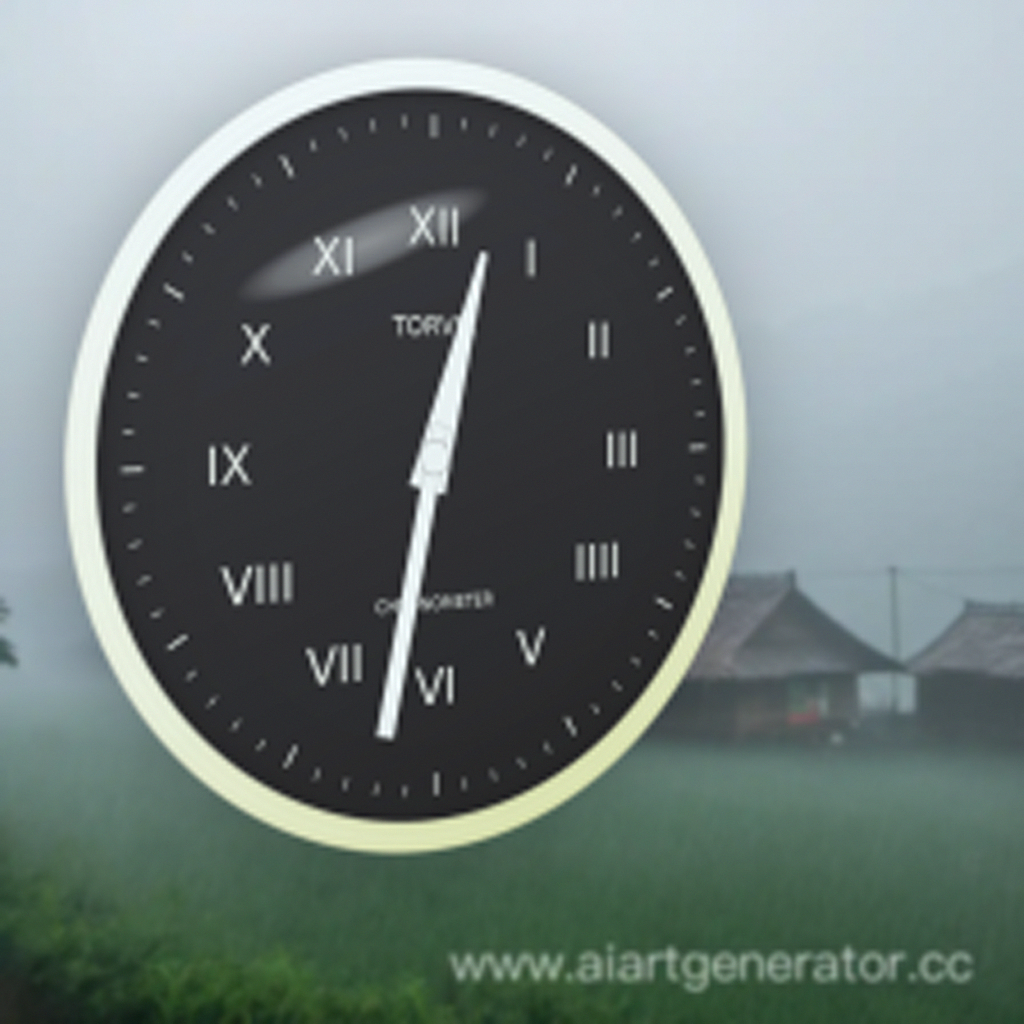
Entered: 12.32
